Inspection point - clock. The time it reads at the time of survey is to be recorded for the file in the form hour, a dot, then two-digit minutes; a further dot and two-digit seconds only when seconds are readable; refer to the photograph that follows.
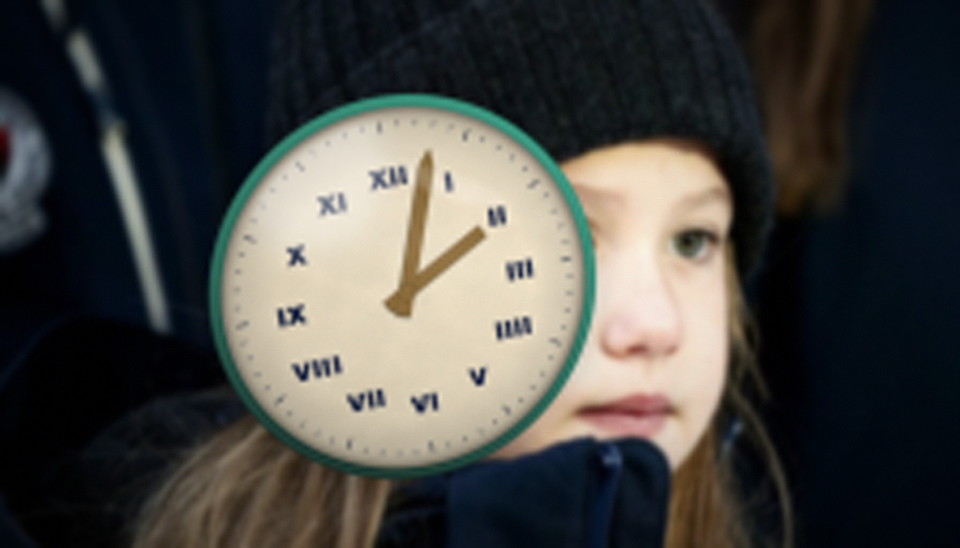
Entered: 2.03
